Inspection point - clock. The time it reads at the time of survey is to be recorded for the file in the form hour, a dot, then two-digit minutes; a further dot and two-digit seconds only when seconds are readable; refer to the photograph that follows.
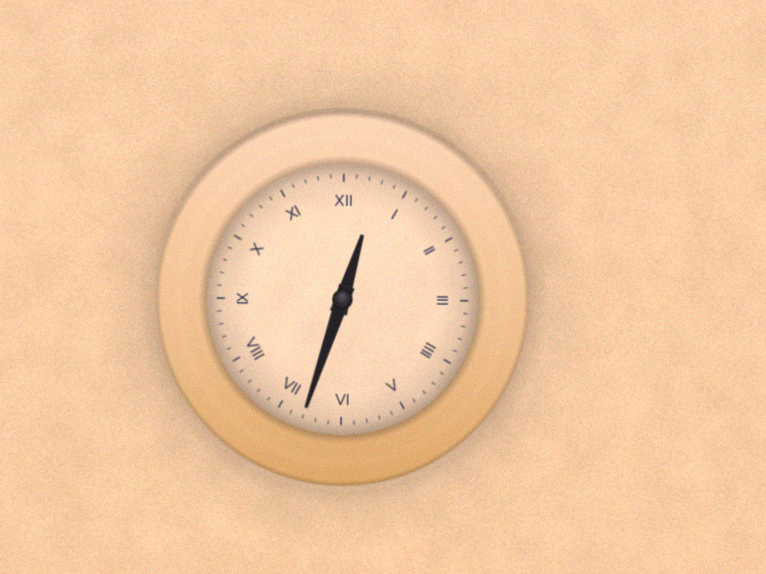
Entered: 12.33
